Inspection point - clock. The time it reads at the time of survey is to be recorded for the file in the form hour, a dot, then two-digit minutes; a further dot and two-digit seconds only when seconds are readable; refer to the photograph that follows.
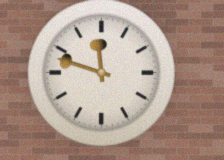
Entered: 11.48
